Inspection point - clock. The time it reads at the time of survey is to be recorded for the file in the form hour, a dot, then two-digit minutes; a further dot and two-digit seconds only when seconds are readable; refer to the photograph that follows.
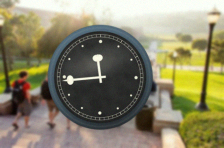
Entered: 11.44
